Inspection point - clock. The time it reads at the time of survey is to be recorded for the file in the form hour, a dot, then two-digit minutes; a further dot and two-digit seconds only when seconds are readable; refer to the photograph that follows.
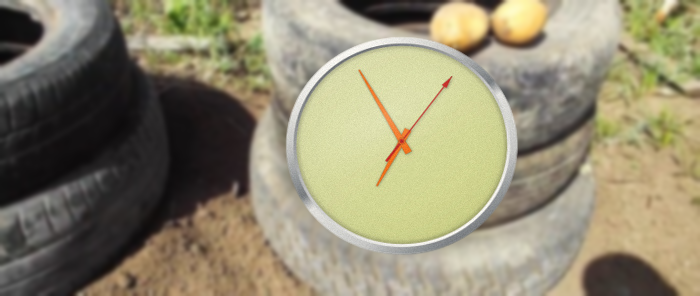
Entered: 6.55.06
